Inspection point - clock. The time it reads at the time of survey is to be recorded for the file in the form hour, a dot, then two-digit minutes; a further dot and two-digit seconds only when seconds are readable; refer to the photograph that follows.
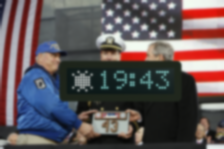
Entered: 19.43
